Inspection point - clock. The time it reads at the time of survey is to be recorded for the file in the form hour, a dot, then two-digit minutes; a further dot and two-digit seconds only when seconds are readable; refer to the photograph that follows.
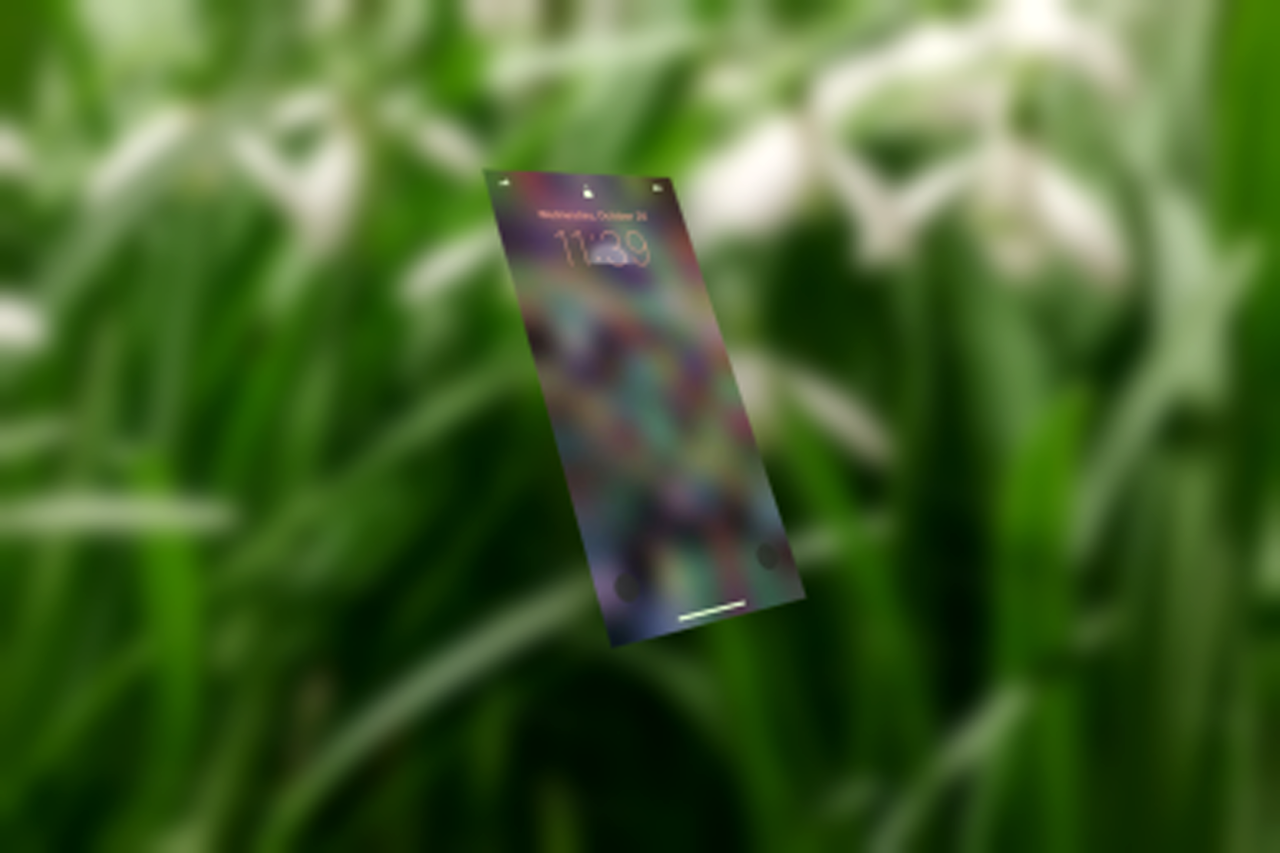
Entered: 11.39
